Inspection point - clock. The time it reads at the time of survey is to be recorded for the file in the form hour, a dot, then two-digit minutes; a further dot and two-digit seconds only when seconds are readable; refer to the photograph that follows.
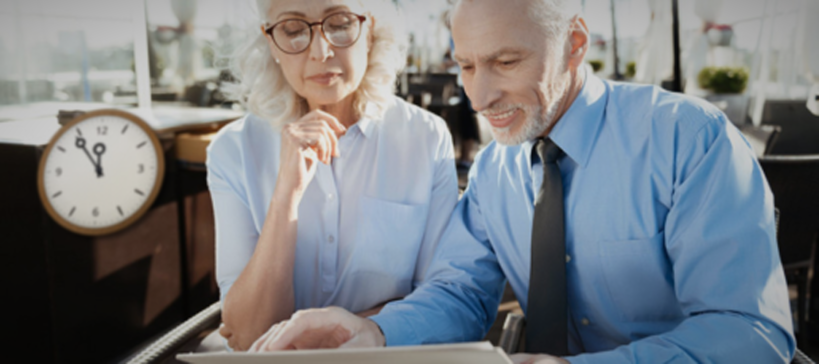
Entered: 11.54
